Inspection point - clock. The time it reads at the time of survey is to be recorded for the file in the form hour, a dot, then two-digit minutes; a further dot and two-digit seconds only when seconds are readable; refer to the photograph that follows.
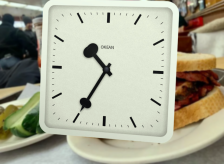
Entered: 10.35
